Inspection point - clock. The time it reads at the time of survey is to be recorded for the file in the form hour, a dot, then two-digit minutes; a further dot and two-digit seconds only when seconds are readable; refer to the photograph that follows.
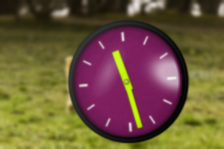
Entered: 11.28
